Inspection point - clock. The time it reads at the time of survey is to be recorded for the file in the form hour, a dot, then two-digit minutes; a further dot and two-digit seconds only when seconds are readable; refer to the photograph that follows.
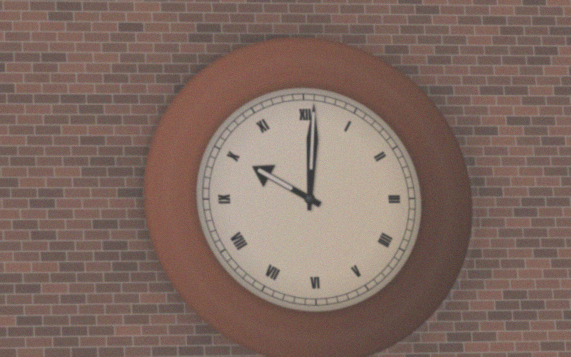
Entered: 10.01
